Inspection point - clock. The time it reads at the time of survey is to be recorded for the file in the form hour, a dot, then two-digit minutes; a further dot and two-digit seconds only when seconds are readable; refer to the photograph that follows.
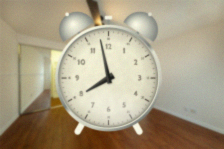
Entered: 7.58
